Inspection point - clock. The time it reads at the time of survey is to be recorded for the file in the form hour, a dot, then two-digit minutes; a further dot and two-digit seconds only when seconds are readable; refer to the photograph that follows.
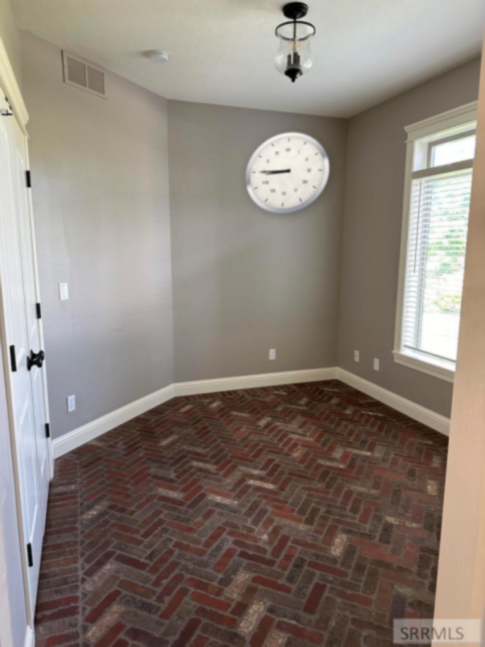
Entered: 8.45
